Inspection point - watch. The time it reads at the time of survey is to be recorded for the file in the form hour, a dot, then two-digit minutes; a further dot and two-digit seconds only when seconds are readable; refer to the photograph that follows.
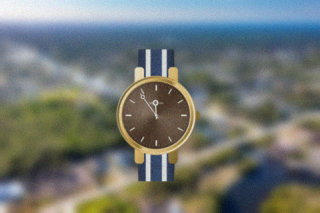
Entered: 11.54
